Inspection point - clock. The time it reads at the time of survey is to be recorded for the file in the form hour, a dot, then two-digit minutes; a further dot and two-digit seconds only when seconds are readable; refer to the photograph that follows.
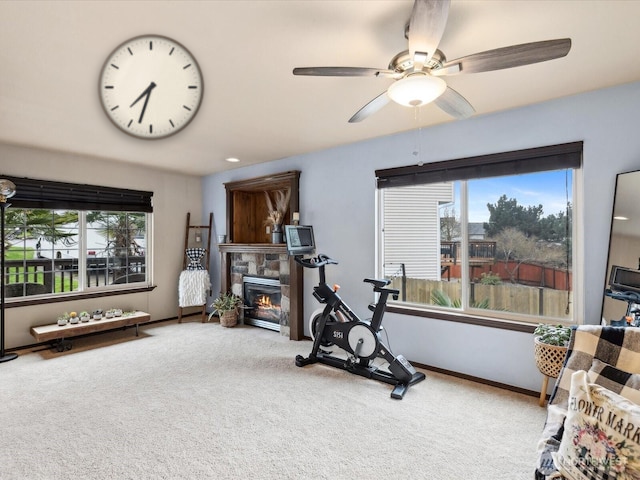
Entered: 7.33
